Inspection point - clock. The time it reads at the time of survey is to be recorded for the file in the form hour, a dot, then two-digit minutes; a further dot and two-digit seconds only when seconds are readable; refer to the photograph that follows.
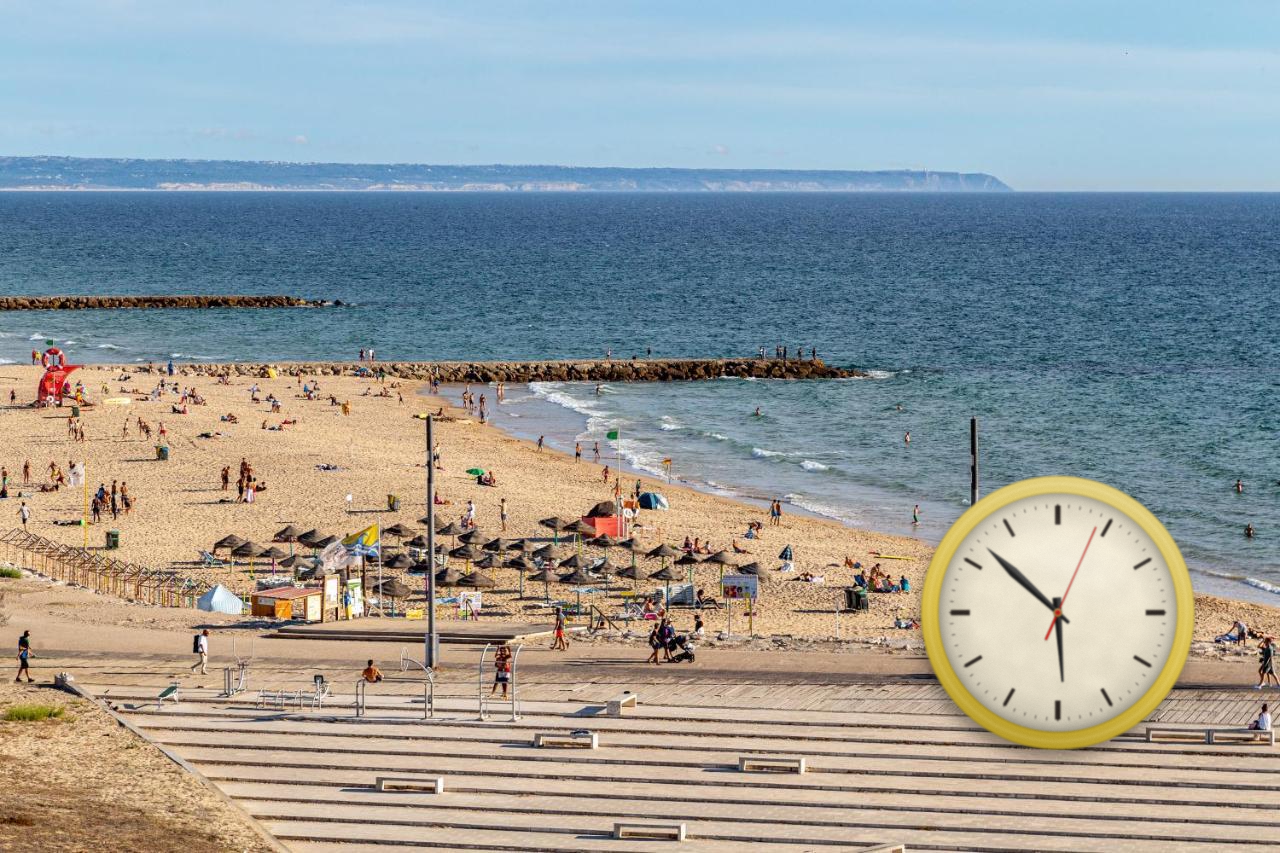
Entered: 5.52.04
